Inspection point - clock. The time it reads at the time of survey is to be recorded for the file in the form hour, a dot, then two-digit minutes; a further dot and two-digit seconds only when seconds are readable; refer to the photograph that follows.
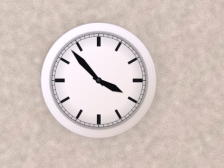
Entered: 3.53
